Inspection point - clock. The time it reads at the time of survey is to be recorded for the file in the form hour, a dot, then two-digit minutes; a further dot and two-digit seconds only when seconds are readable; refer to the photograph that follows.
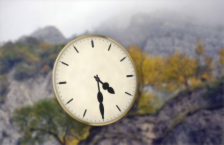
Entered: 4.30
